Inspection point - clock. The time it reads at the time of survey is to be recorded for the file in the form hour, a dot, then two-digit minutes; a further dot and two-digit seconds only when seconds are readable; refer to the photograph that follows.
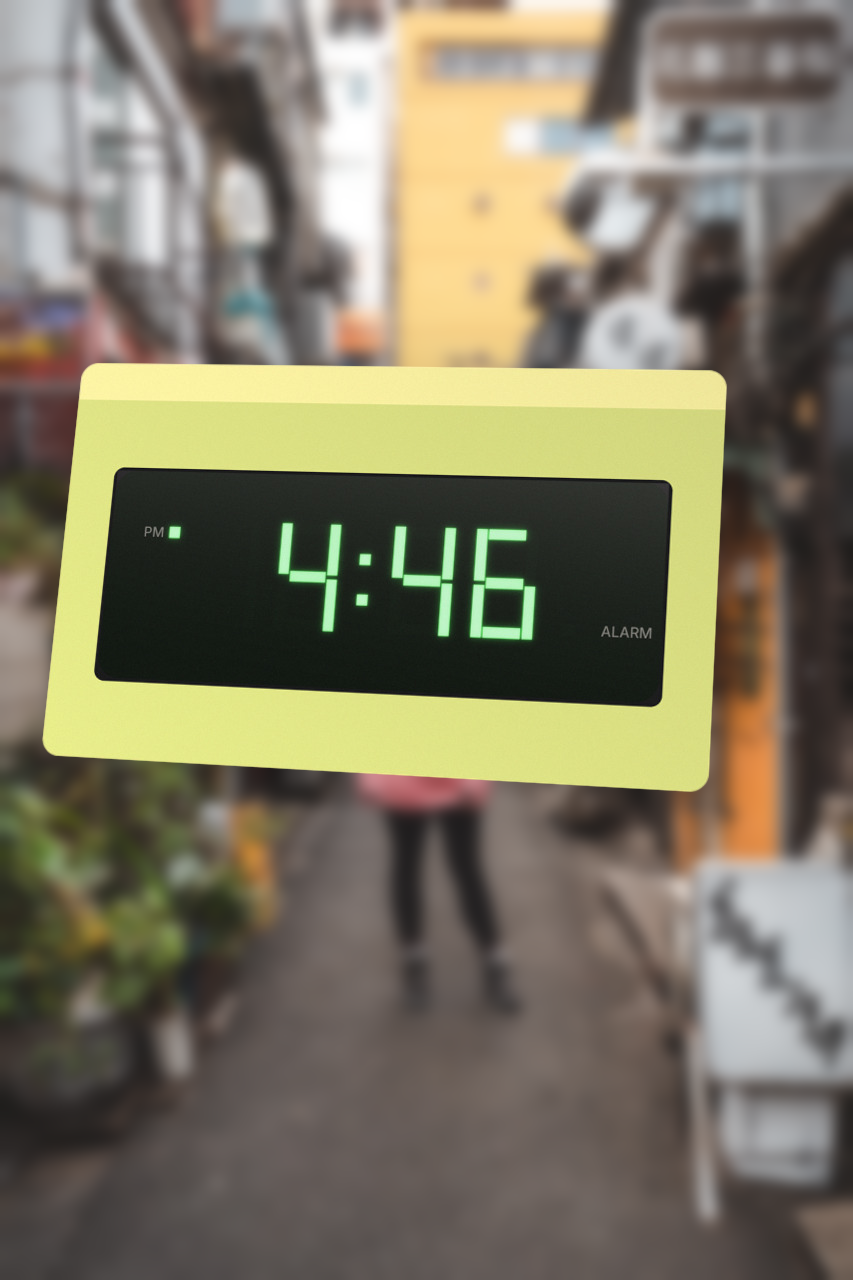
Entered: 4.46
